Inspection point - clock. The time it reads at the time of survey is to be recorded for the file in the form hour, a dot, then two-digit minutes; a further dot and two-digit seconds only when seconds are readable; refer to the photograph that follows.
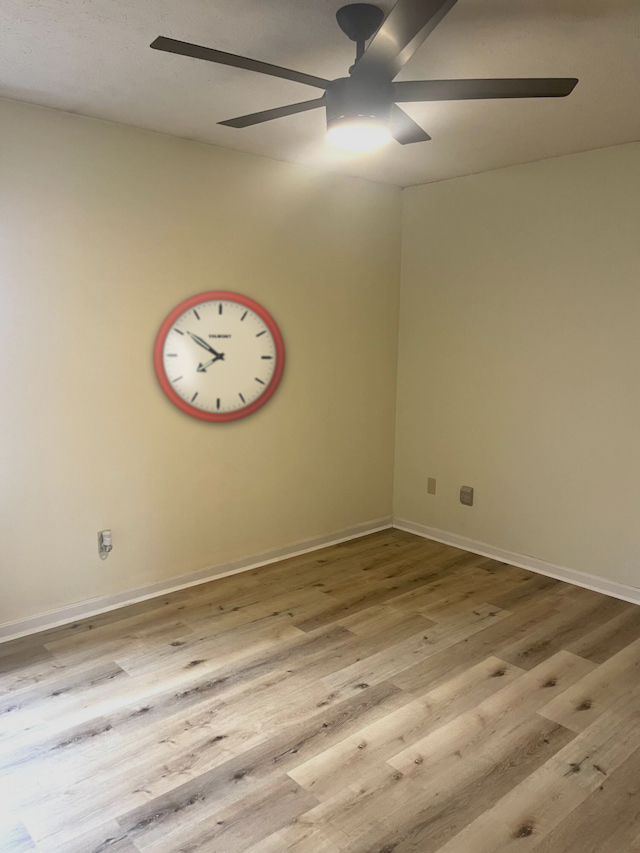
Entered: 7.51
